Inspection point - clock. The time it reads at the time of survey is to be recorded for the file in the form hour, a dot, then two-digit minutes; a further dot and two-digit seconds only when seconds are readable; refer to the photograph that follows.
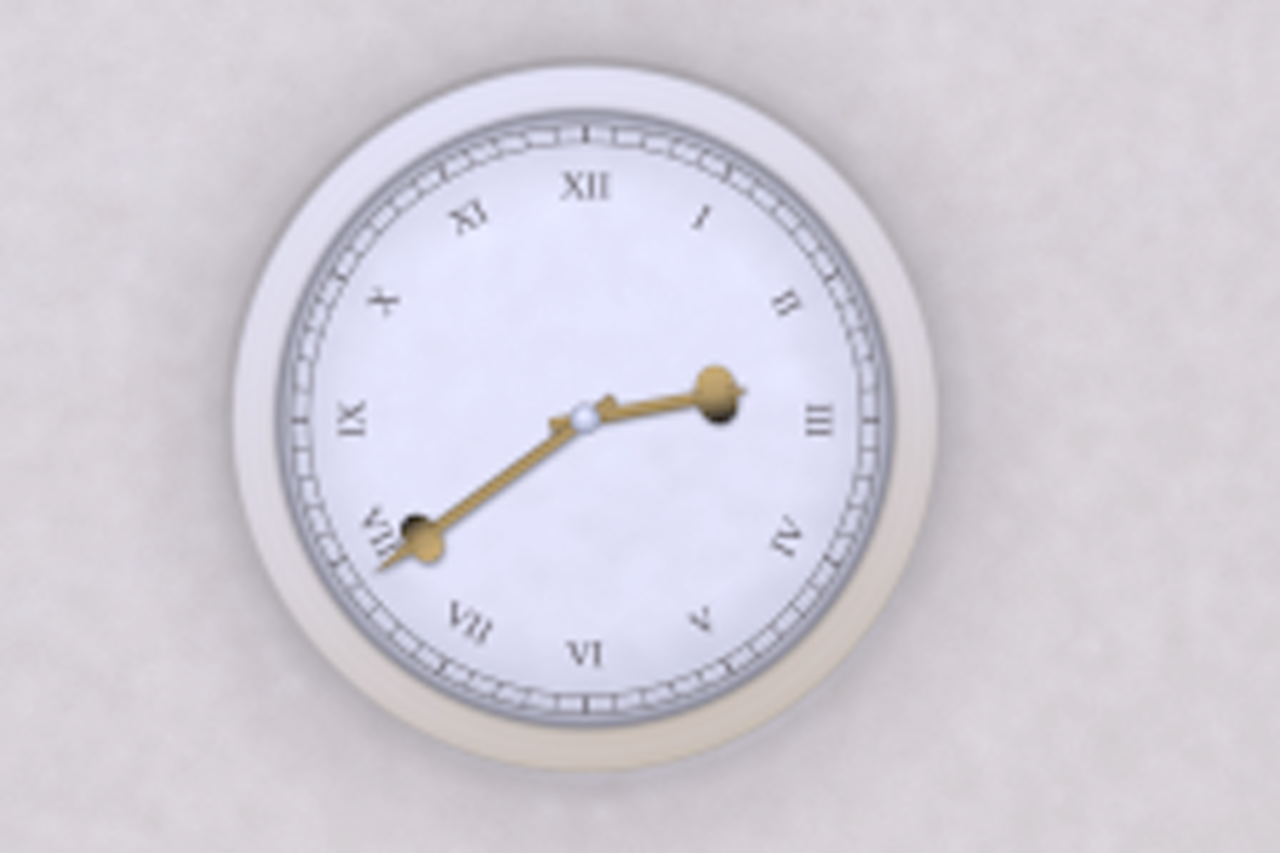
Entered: 2.39
